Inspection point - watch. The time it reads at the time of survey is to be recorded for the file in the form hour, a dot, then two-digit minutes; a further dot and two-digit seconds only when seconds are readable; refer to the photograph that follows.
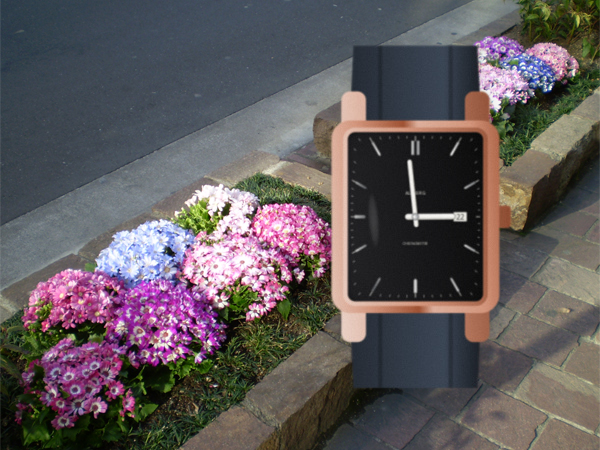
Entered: 2.59
